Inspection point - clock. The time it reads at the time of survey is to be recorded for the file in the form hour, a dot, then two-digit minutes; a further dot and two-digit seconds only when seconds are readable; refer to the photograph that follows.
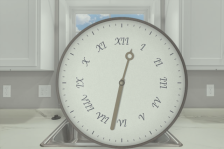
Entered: 12.32
